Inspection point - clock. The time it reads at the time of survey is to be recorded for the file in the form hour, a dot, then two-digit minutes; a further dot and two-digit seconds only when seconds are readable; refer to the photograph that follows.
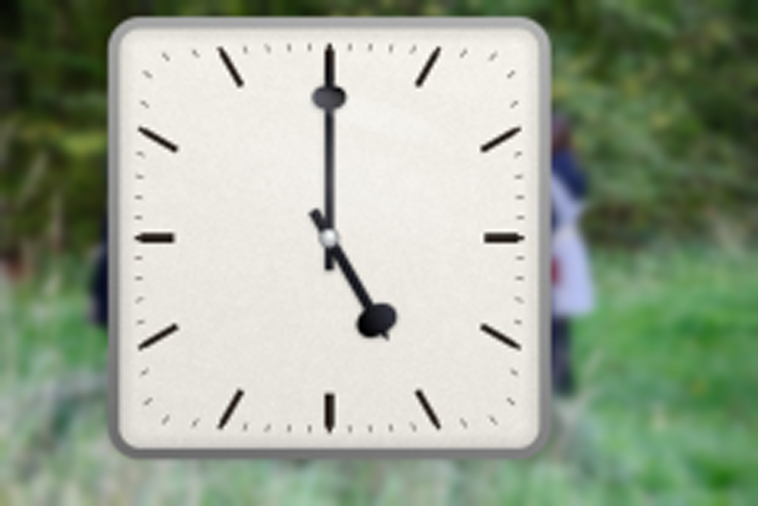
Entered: 5.00
